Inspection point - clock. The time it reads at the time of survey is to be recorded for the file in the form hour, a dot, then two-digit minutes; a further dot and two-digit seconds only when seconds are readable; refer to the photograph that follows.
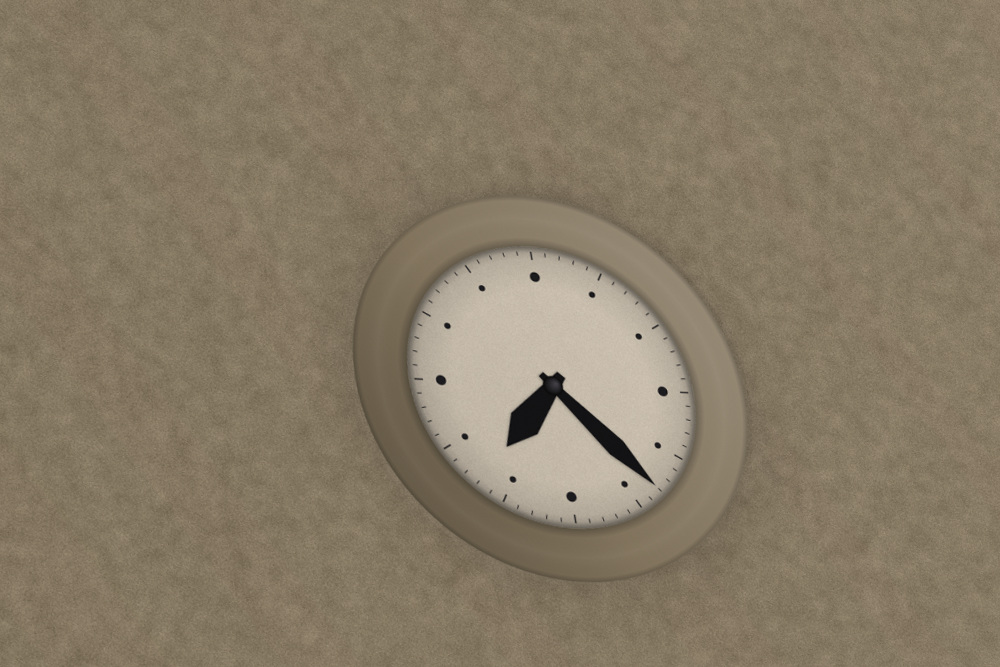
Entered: 7.23
